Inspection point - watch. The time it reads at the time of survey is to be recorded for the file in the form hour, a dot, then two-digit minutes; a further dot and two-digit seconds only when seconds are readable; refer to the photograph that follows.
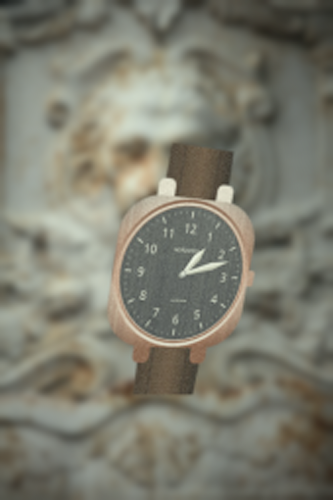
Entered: 1.12
